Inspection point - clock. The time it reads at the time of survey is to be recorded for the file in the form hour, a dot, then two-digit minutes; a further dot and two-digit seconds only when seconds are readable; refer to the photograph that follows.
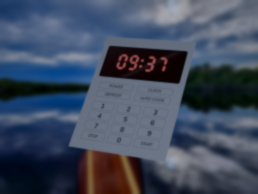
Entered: 9.37
